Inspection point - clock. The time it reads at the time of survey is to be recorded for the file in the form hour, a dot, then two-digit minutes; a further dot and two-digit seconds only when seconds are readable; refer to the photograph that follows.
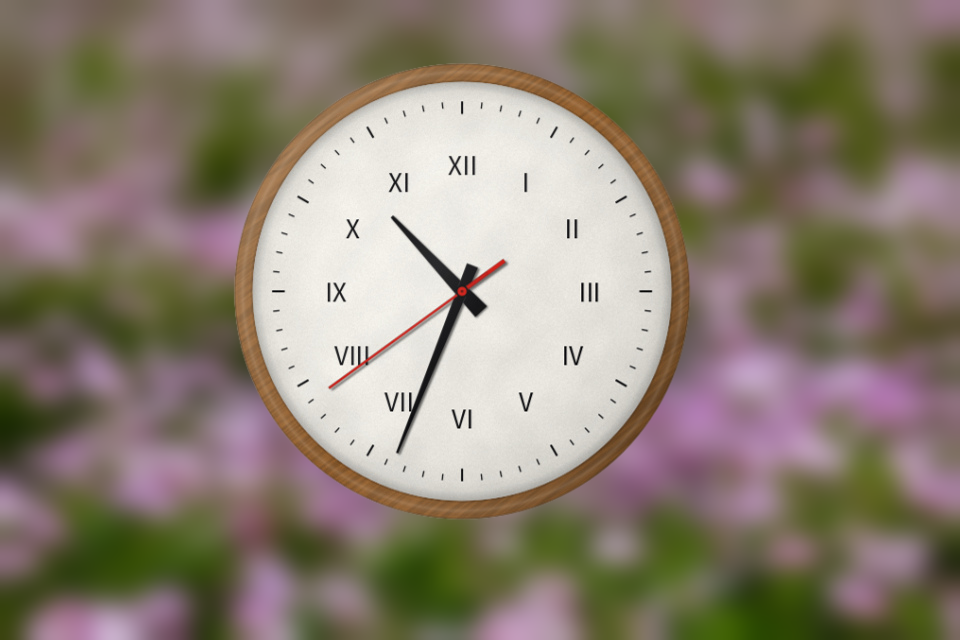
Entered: 10.33.39
